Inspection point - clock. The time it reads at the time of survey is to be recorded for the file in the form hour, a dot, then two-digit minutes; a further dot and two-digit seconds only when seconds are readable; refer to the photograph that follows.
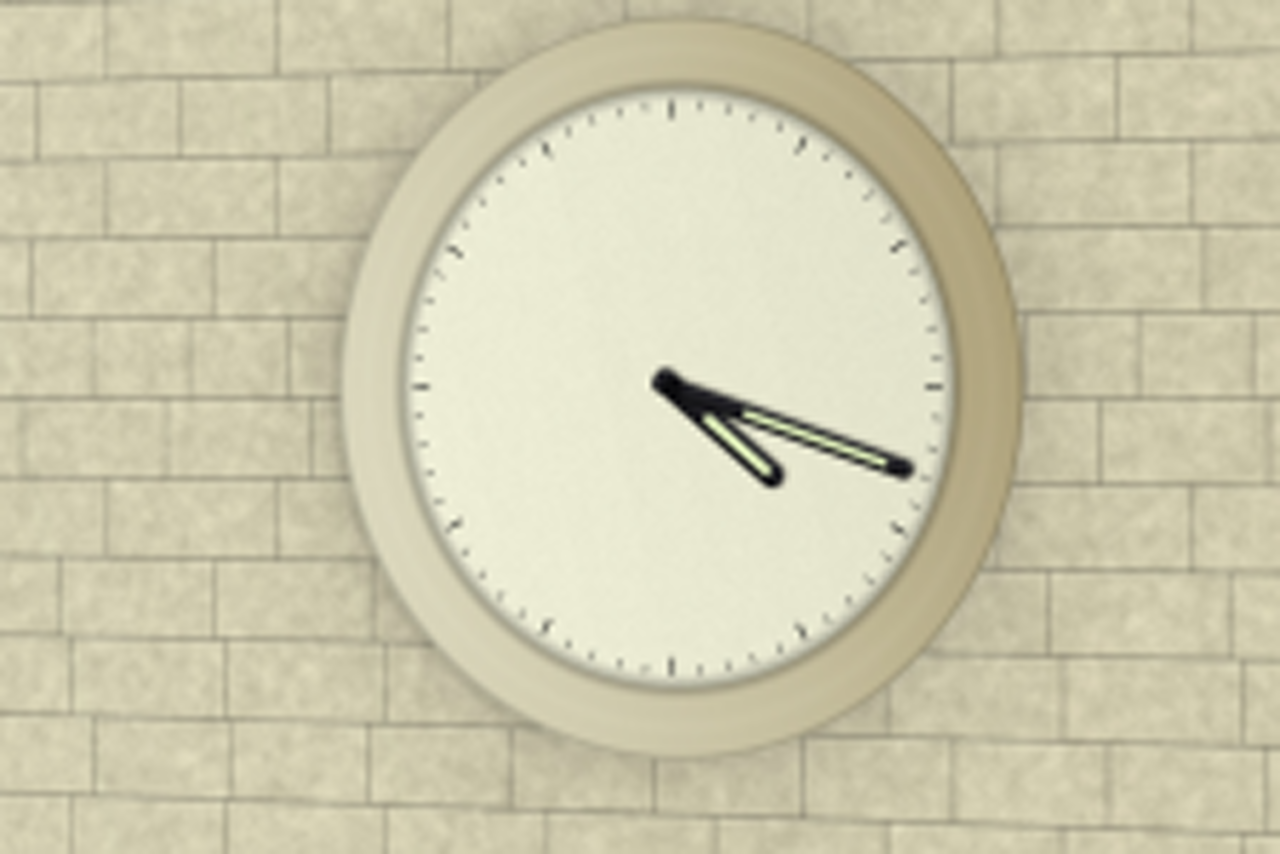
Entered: 4.18
